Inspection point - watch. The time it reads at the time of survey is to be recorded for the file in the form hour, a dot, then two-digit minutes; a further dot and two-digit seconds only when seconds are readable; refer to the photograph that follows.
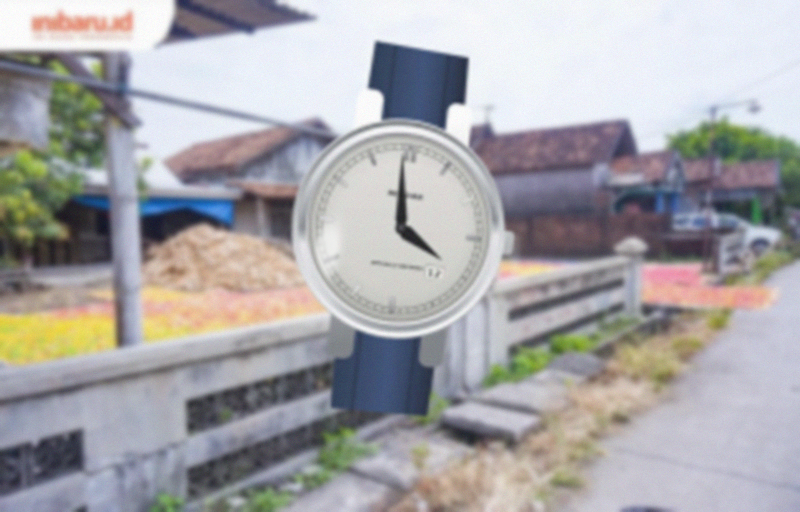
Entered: 3.59
